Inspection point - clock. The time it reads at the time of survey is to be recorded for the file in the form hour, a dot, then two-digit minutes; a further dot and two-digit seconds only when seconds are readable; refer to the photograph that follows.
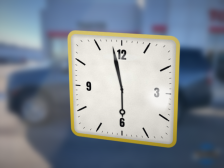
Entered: 5.58
